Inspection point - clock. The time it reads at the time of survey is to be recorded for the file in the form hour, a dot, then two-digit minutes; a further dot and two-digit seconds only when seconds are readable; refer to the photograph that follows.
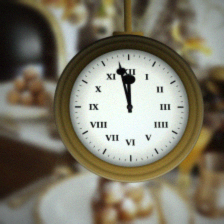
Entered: 11.58
